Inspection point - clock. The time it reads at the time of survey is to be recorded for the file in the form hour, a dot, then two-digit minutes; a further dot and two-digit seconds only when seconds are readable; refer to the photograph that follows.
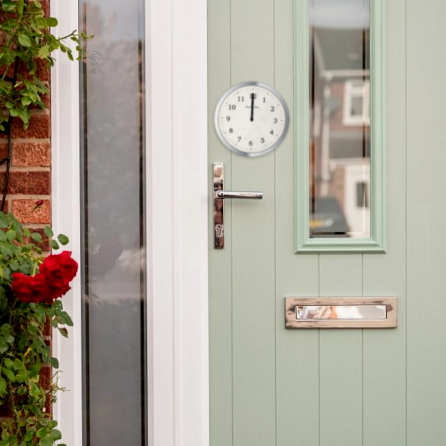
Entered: 12.00
